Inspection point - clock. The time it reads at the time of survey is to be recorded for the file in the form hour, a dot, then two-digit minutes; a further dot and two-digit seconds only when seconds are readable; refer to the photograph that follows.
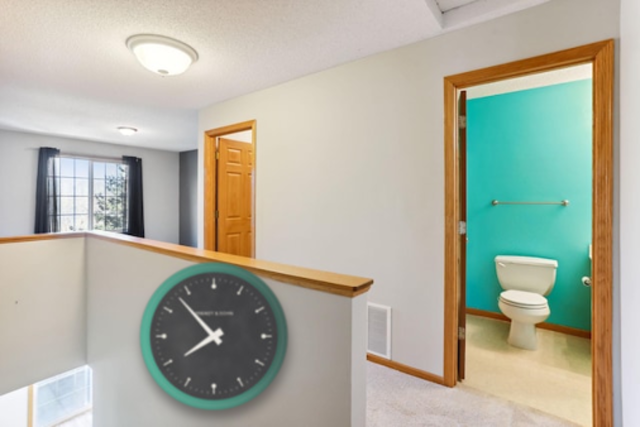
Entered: 7.53
